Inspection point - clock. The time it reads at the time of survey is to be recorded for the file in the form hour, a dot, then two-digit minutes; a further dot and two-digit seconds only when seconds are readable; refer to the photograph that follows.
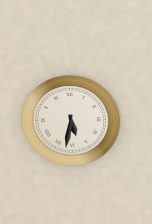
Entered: 5.32
